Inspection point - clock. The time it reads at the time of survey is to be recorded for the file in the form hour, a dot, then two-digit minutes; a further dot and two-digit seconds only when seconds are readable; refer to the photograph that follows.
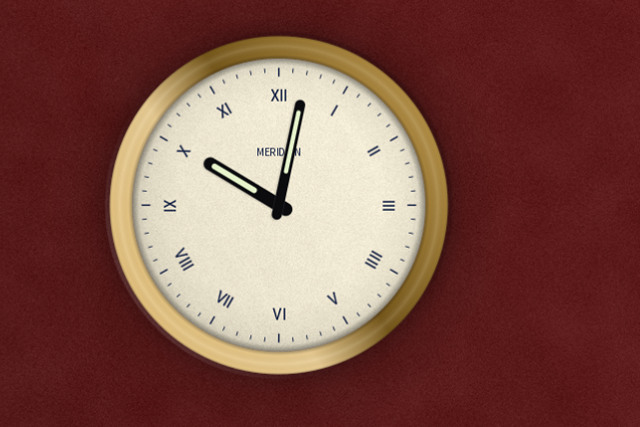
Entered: 10.02
